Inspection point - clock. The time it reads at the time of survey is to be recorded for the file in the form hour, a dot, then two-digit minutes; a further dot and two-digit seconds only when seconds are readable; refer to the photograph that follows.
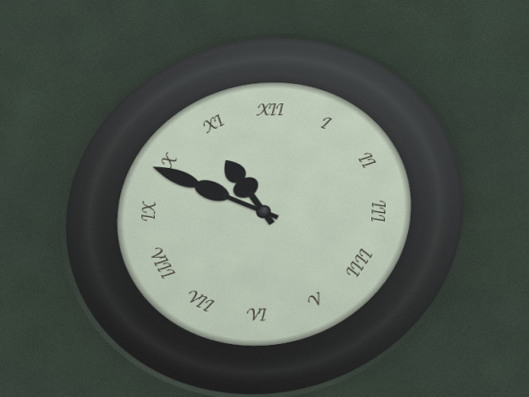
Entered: 10.49
